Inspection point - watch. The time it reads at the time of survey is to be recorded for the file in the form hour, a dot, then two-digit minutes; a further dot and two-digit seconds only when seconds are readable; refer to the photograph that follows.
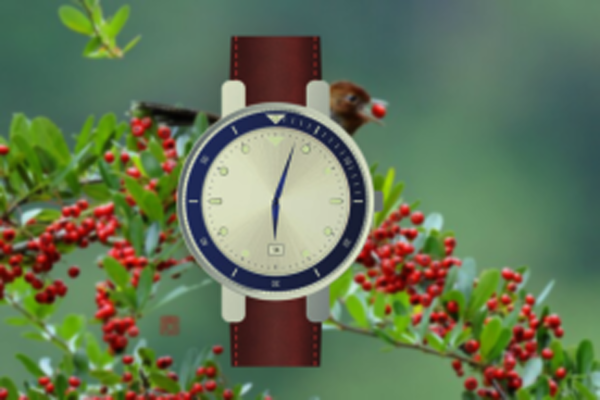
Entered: 6.03
